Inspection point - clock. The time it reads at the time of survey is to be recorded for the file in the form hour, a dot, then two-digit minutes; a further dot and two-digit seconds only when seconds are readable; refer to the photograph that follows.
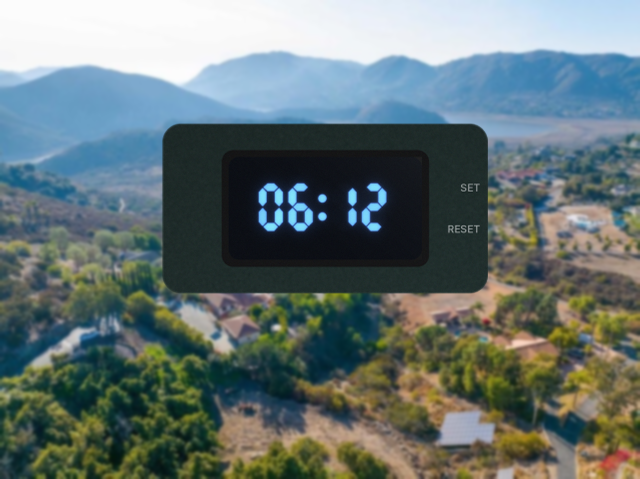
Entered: 6.12
